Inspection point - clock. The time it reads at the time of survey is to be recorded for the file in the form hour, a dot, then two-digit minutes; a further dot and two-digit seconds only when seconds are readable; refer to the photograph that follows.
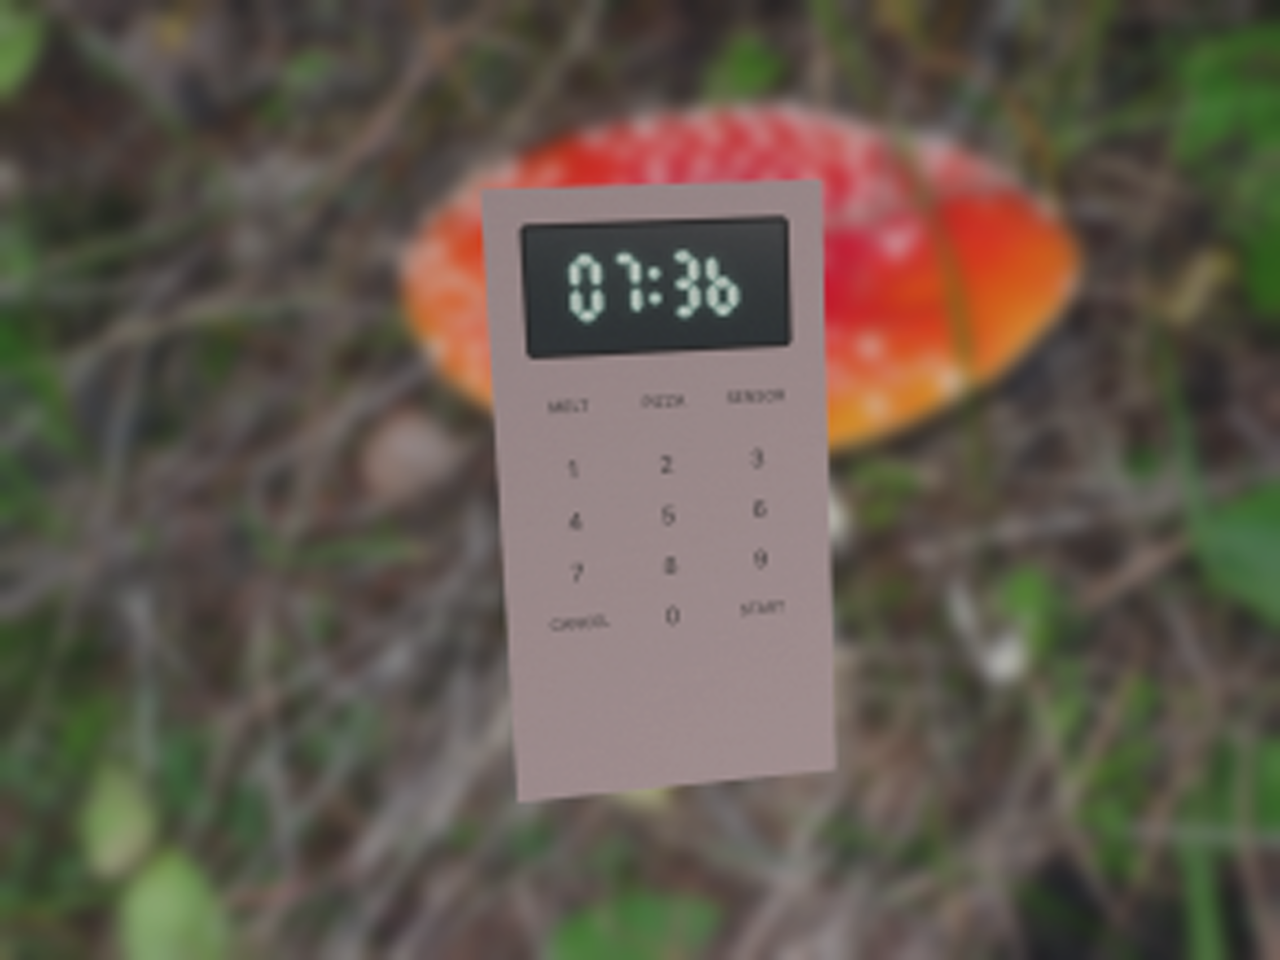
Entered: 7.36
